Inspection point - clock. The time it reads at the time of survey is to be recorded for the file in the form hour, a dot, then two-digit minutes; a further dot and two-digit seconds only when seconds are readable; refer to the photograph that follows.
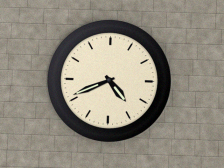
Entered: 4.41
